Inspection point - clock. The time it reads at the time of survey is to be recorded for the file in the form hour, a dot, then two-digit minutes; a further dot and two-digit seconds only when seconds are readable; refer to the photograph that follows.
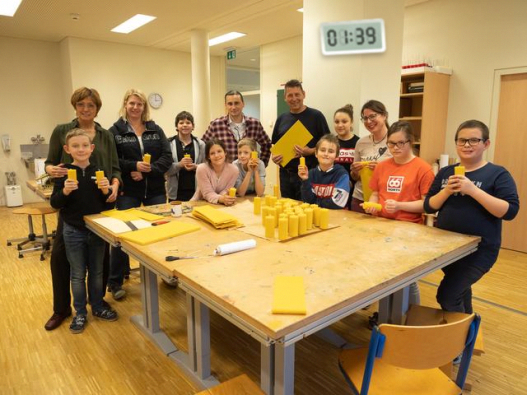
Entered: 1.39
